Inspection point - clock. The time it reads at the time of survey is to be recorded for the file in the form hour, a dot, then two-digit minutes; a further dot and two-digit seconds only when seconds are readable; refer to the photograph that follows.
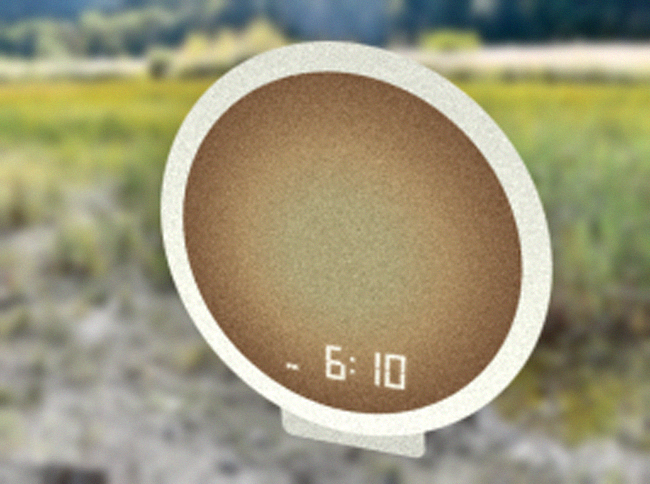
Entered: 6.10
